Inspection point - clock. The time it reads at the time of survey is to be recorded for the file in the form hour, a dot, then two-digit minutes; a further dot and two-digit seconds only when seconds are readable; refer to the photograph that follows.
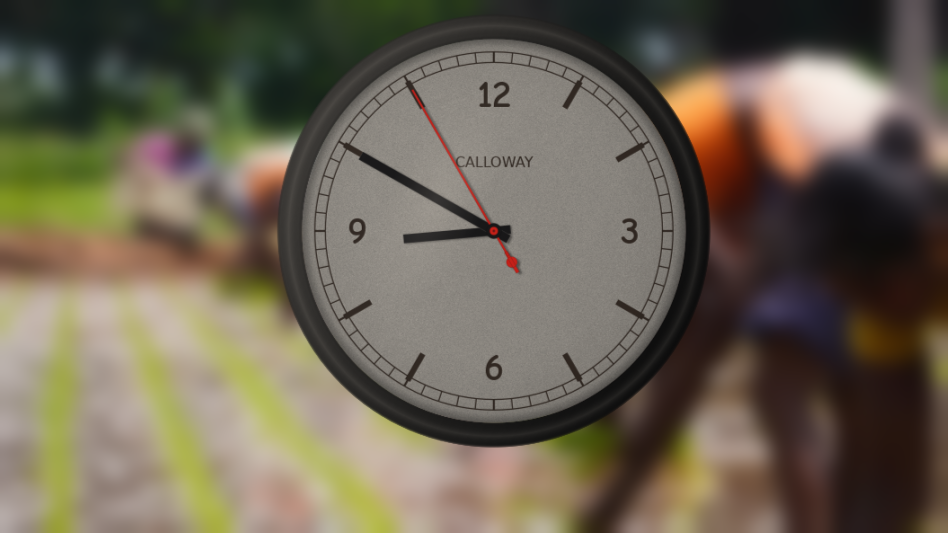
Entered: 8.49.55
